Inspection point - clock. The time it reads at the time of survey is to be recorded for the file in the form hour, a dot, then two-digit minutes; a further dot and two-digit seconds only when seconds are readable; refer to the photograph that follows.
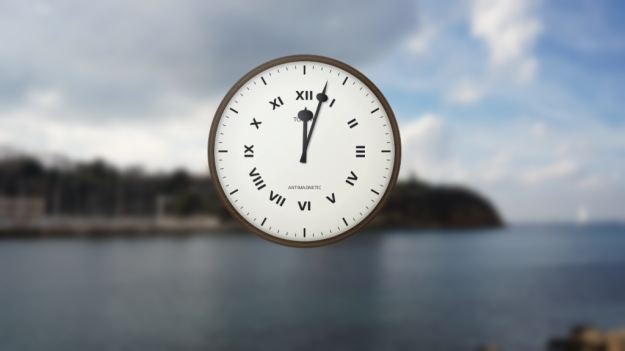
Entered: 12.03
